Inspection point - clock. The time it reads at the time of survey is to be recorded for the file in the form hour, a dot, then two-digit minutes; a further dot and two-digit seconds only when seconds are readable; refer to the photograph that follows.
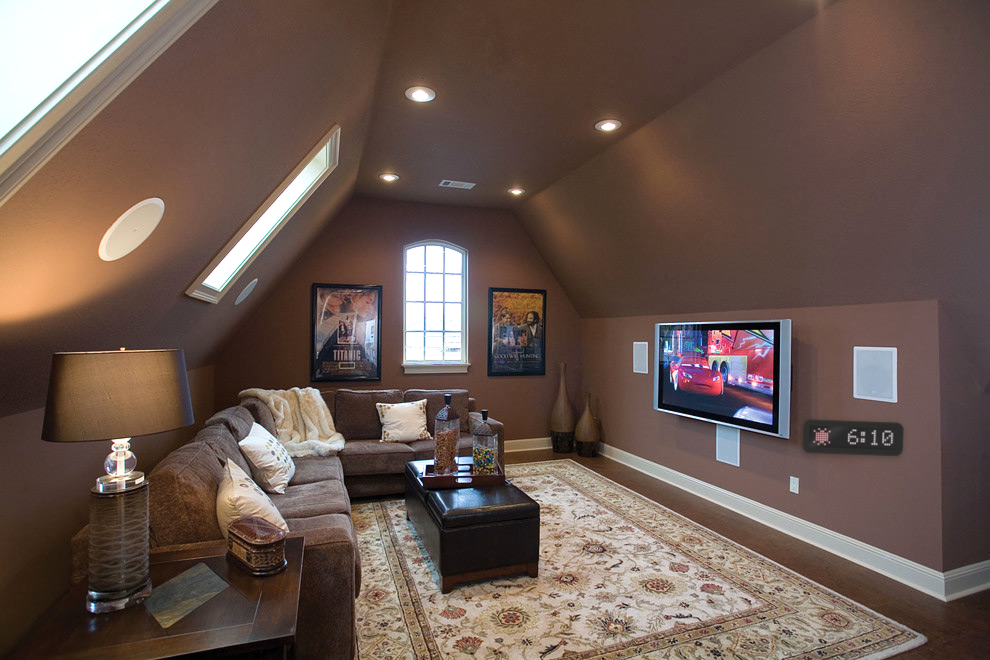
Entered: 6.10
